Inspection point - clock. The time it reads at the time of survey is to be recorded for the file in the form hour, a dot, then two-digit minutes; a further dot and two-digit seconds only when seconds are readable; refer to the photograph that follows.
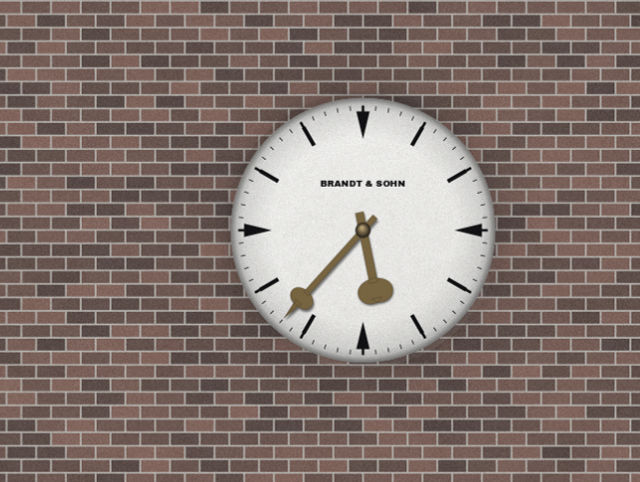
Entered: 5.37
